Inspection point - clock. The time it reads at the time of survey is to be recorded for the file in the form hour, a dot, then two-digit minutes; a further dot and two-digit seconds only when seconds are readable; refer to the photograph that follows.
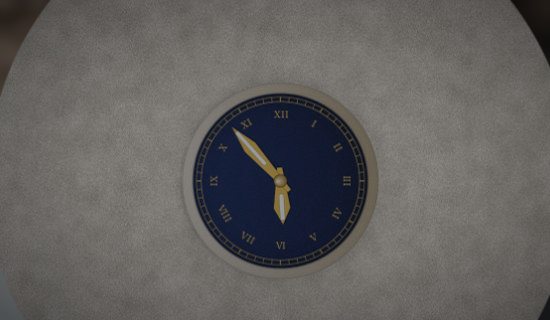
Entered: 5.53
